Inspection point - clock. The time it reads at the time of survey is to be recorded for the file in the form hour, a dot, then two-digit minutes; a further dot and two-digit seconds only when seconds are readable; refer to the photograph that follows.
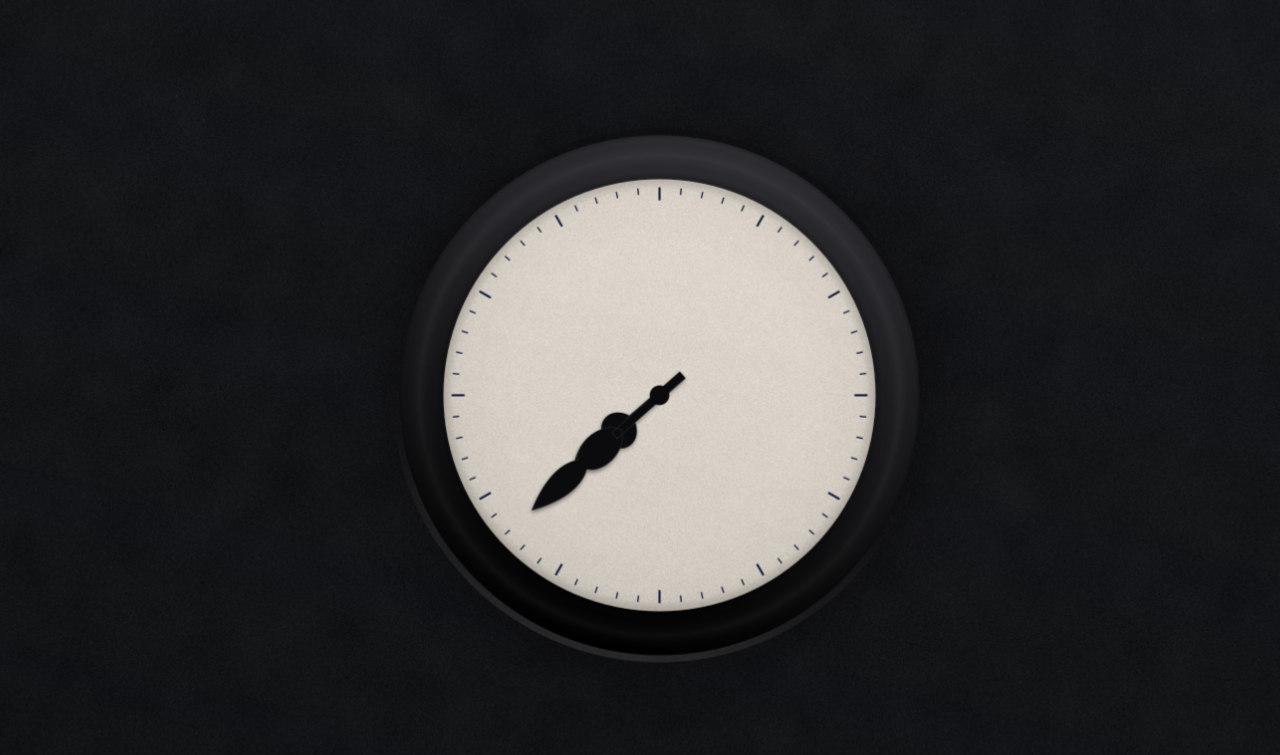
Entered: 7.38
